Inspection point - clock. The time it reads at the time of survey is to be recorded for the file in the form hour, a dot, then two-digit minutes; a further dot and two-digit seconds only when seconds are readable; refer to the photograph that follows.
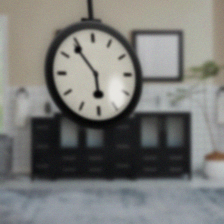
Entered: 5.54
